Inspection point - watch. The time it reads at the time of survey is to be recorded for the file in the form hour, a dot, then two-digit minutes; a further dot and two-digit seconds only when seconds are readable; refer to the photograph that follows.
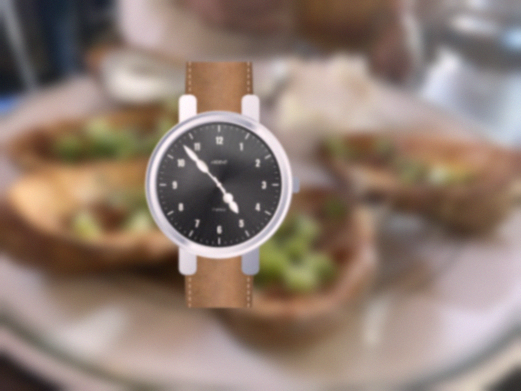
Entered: 4.53
